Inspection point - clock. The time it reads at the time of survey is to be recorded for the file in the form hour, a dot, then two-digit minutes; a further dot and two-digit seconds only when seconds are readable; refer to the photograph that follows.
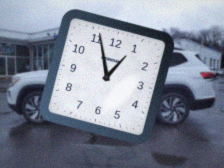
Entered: 12.56
